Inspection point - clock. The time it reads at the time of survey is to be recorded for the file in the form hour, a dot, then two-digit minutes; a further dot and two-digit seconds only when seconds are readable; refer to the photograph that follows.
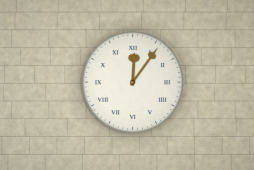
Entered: 12.06
